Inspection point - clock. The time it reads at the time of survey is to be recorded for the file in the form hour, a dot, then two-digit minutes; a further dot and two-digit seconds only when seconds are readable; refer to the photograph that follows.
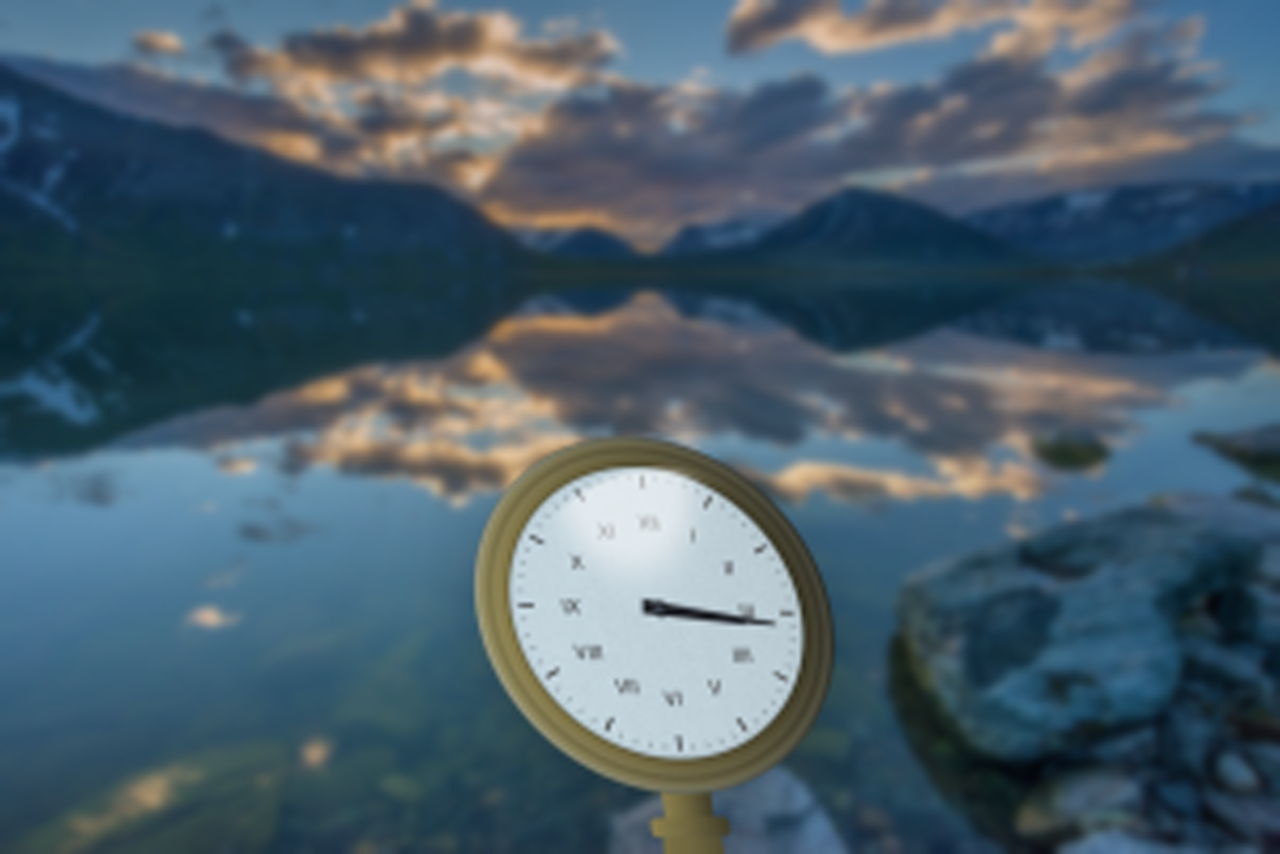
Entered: 3.16
